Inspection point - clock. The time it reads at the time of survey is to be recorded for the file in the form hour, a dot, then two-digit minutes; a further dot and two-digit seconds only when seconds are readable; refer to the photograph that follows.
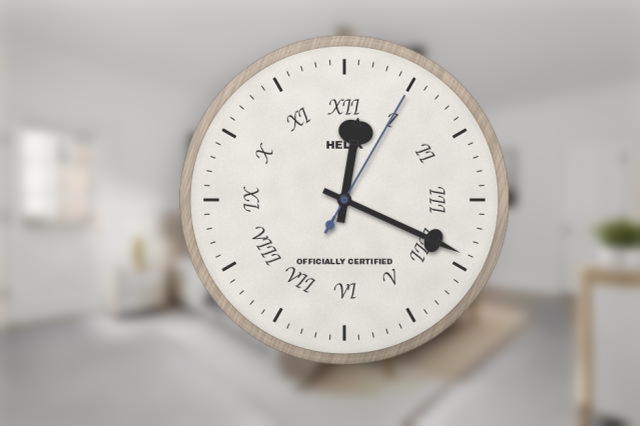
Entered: 12.19.05
